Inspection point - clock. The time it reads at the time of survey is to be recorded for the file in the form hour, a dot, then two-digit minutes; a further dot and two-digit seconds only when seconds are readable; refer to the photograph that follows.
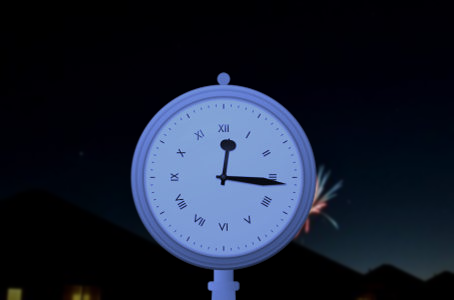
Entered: 12.16
